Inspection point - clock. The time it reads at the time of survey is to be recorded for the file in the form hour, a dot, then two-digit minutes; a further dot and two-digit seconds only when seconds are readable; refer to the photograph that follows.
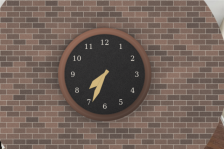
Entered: 7.34
